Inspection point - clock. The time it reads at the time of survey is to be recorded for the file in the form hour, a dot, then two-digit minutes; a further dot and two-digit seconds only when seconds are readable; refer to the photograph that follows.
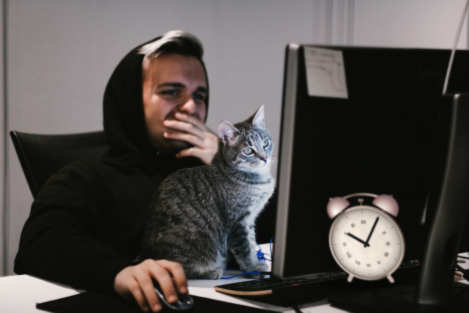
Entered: 10.05
